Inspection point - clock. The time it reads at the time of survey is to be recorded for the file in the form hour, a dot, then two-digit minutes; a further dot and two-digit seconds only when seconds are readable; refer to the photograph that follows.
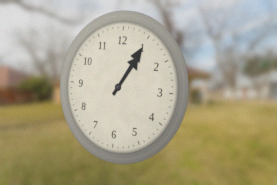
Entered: 1.05
